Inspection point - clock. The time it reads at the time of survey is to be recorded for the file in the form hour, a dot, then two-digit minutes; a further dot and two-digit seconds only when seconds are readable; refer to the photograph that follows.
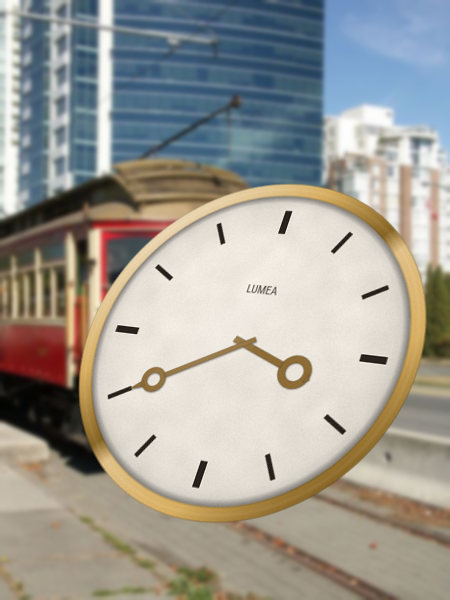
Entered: 3.40
